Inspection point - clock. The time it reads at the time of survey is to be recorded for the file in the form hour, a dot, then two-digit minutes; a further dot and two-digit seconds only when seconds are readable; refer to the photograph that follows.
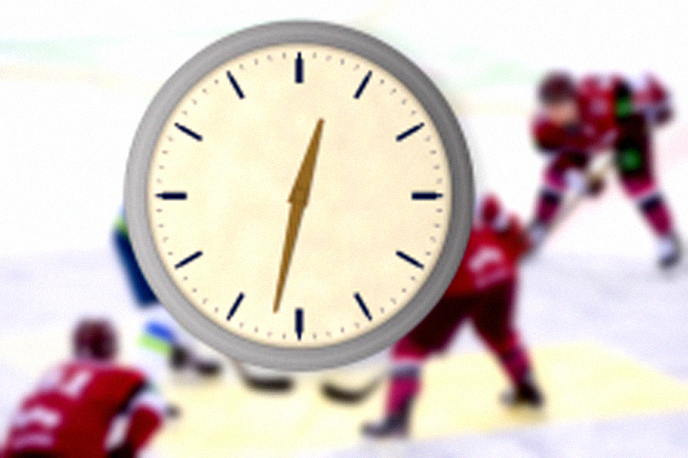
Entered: 12.32
